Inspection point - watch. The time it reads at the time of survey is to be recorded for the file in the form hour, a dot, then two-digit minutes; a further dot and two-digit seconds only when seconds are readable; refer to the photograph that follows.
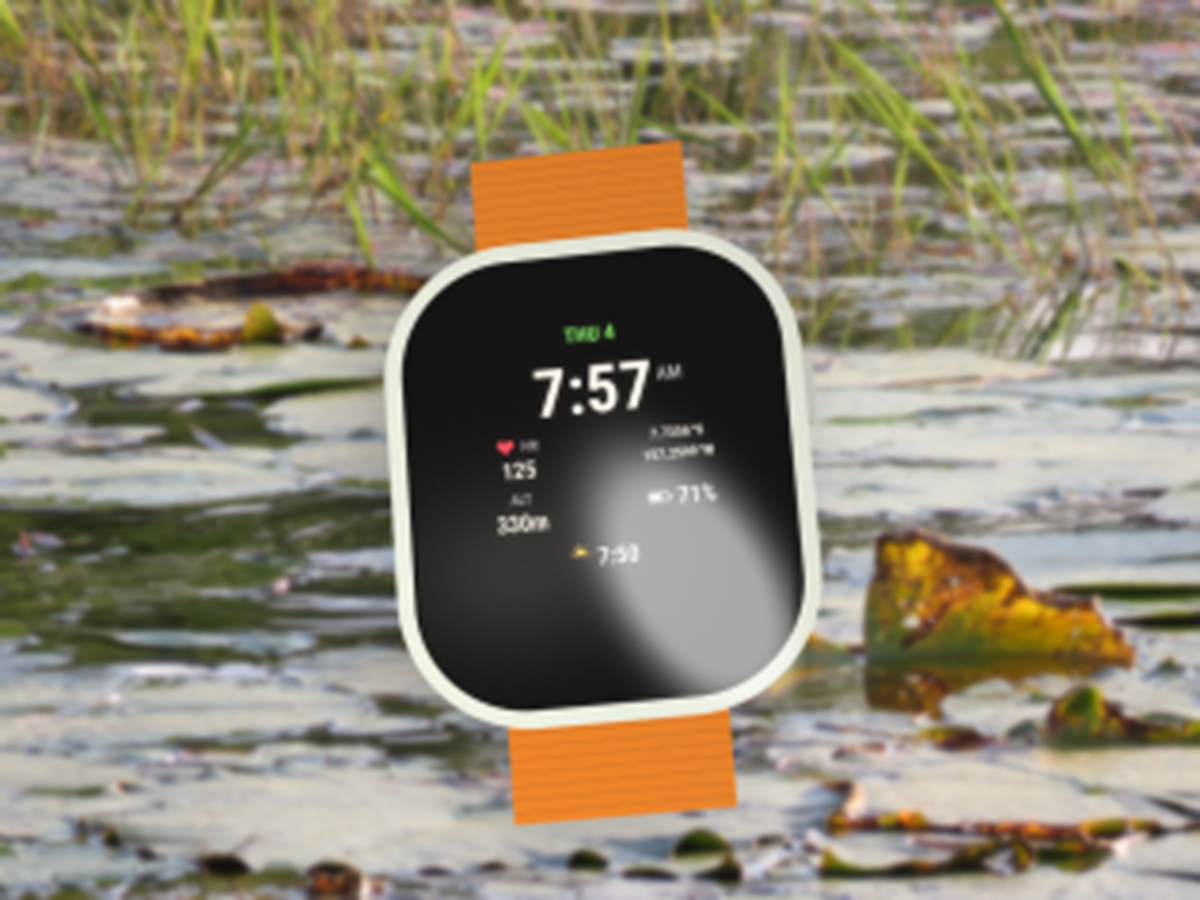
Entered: 7.57
